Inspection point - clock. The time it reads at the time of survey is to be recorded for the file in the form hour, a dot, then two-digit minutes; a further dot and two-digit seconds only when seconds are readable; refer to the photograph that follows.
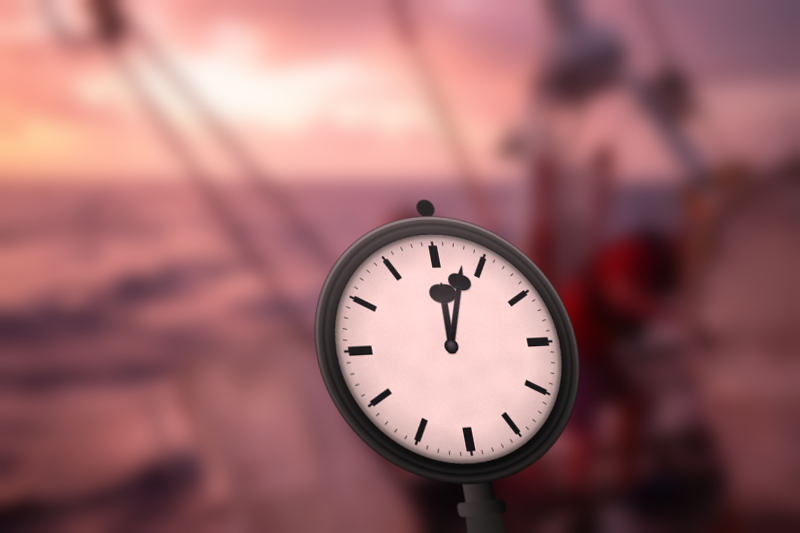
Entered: 12.03
